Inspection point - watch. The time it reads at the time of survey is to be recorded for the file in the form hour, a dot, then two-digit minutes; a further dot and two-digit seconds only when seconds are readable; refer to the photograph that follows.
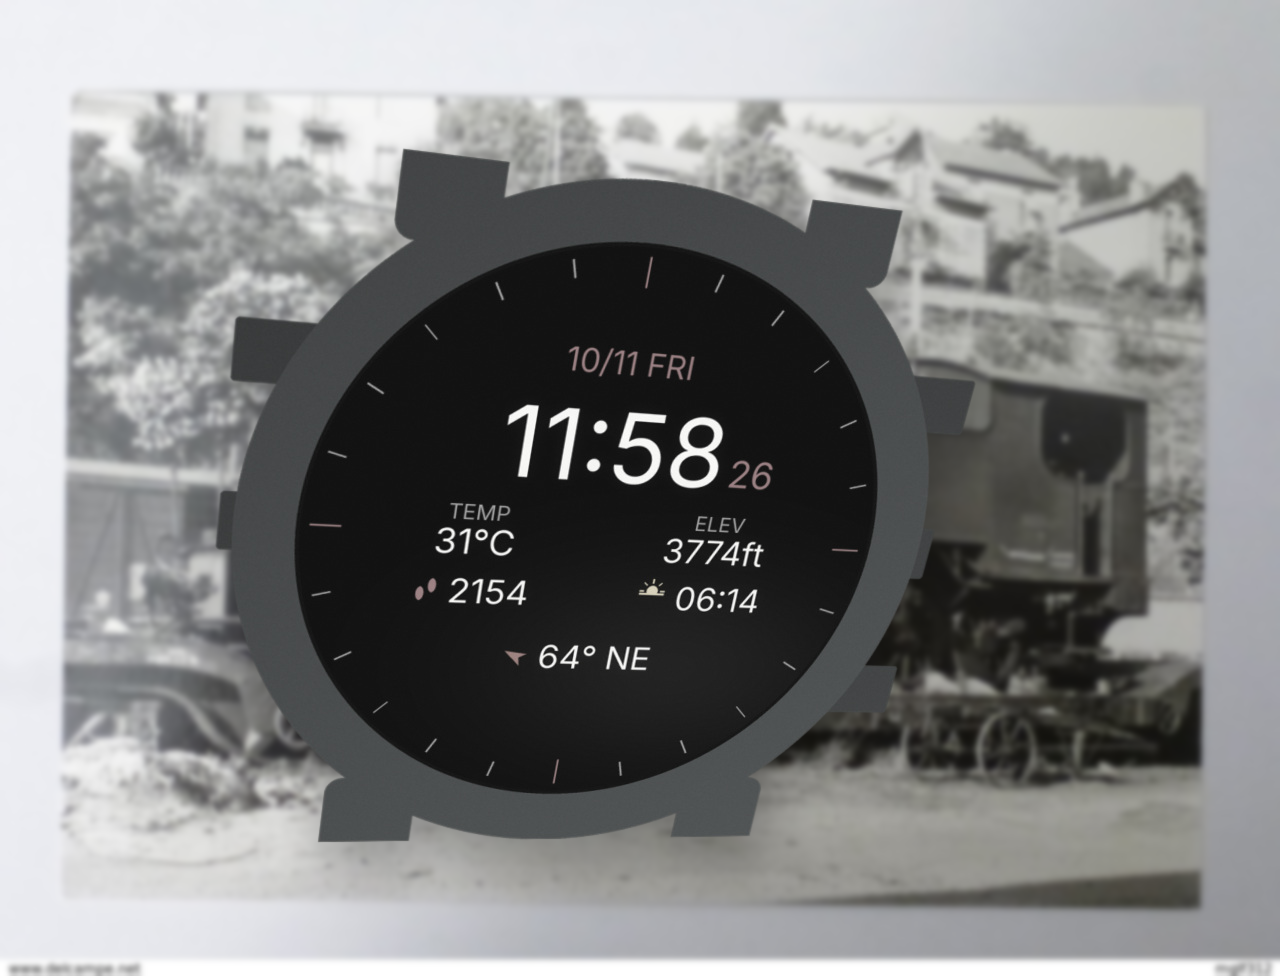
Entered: 11.58.26
